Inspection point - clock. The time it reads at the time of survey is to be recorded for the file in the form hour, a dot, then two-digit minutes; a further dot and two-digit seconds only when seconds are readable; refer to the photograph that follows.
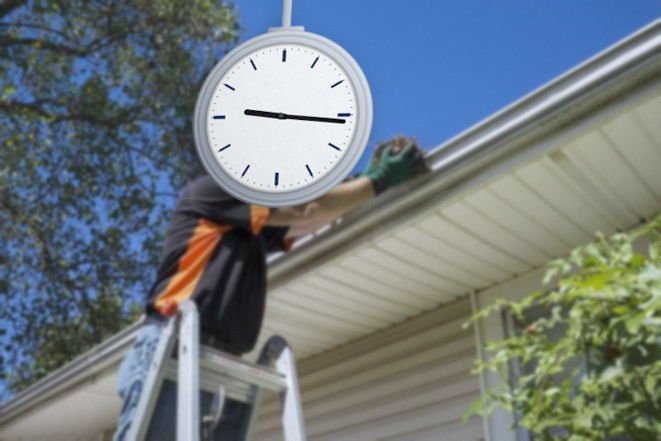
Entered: 9.16
